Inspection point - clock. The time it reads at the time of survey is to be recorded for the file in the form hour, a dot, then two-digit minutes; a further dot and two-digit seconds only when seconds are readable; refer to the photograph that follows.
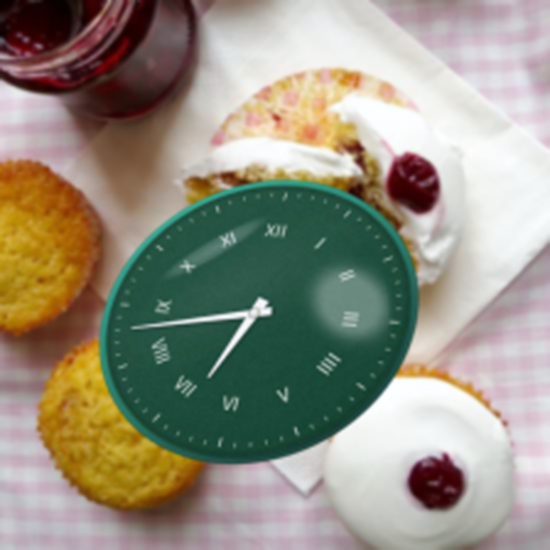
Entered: 6.43
